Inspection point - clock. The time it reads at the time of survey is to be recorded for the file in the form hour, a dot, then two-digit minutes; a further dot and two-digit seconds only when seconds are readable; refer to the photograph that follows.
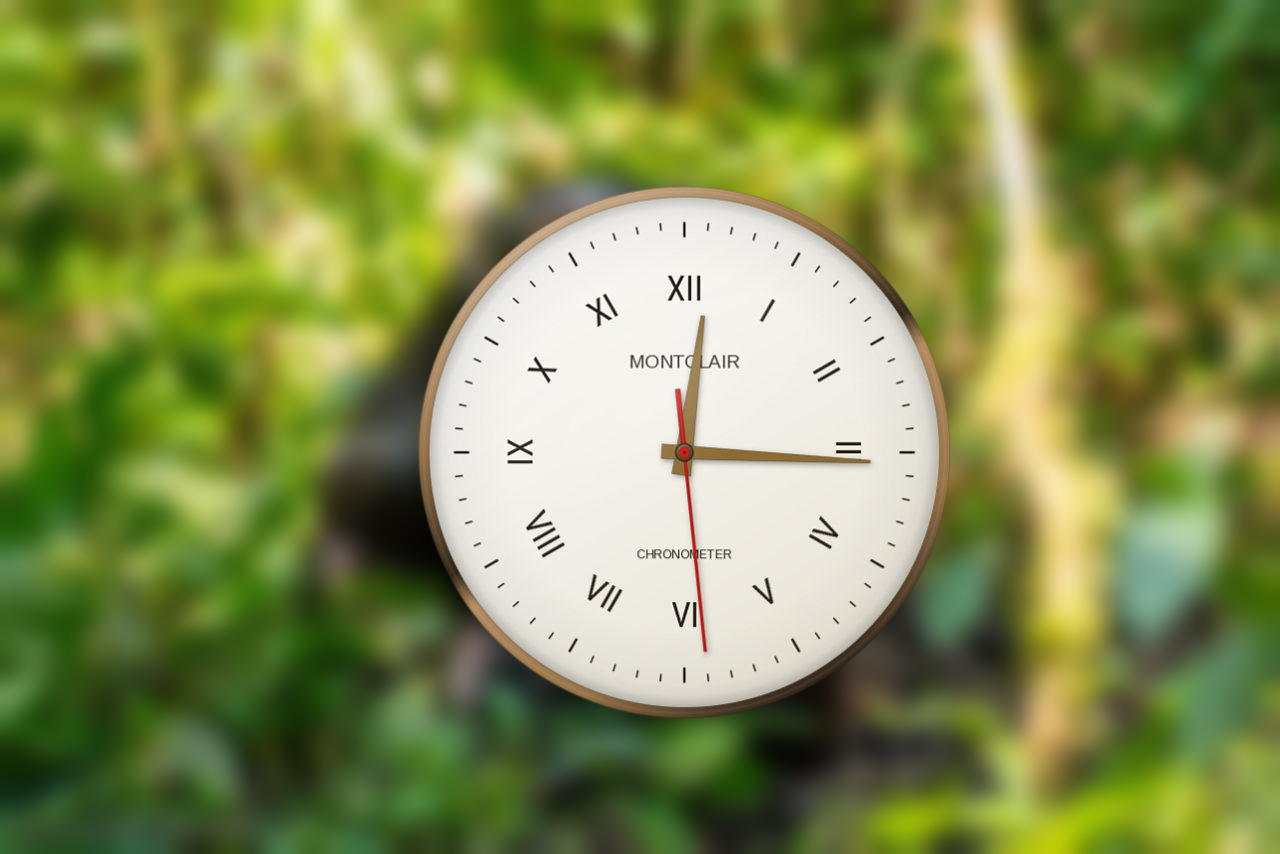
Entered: 12.15.29
